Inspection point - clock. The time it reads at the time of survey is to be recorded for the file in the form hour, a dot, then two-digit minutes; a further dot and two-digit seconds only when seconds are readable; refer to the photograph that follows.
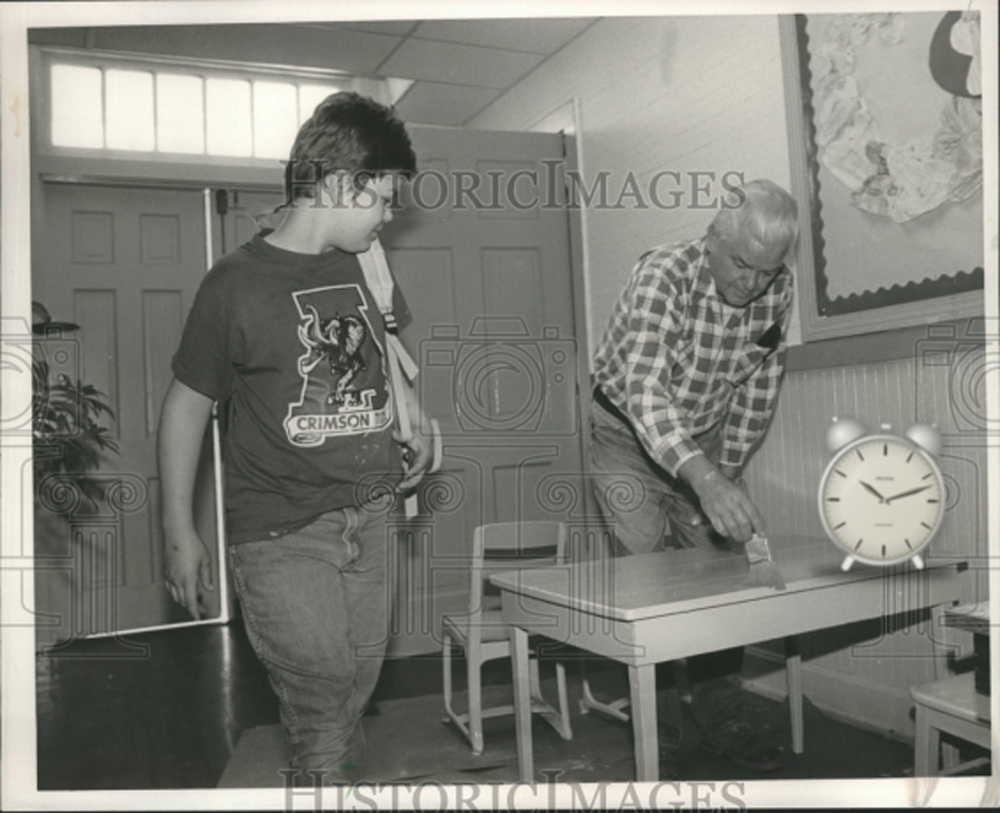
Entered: 10.12
